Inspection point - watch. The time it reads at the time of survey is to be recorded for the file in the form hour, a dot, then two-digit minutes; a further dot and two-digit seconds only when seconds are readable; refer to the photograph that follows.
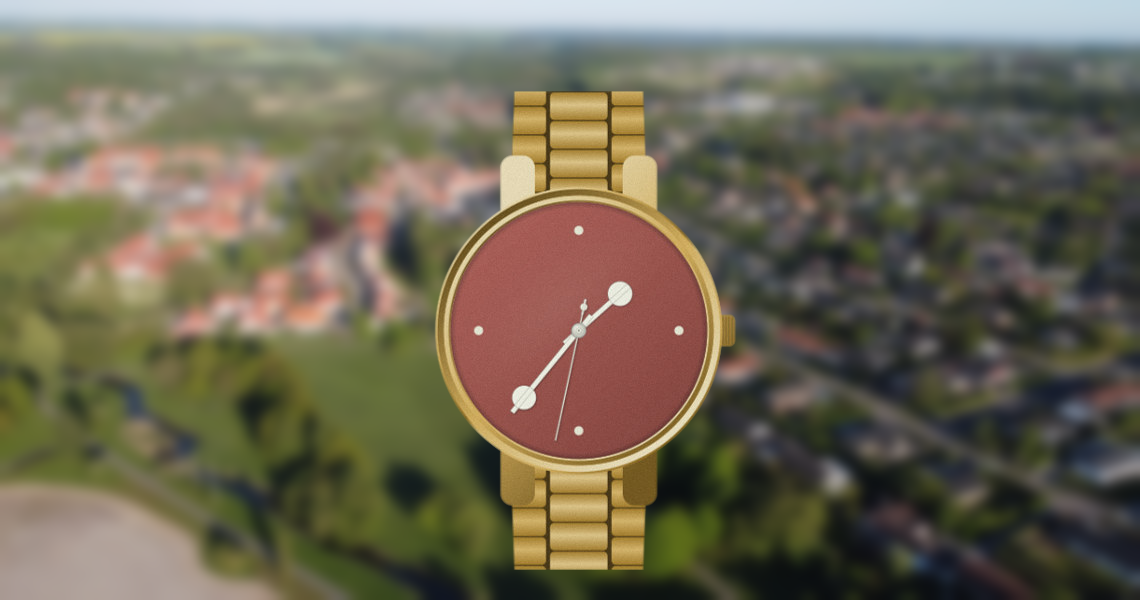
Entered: 1.36.32
